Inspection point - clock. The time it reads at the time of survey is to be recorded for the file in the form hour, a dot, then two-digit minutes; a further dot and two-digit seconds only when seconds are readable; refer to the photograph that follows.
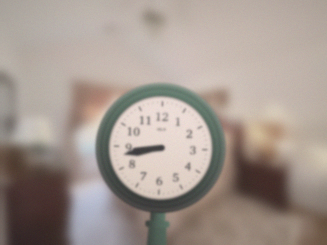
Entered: 8.43
